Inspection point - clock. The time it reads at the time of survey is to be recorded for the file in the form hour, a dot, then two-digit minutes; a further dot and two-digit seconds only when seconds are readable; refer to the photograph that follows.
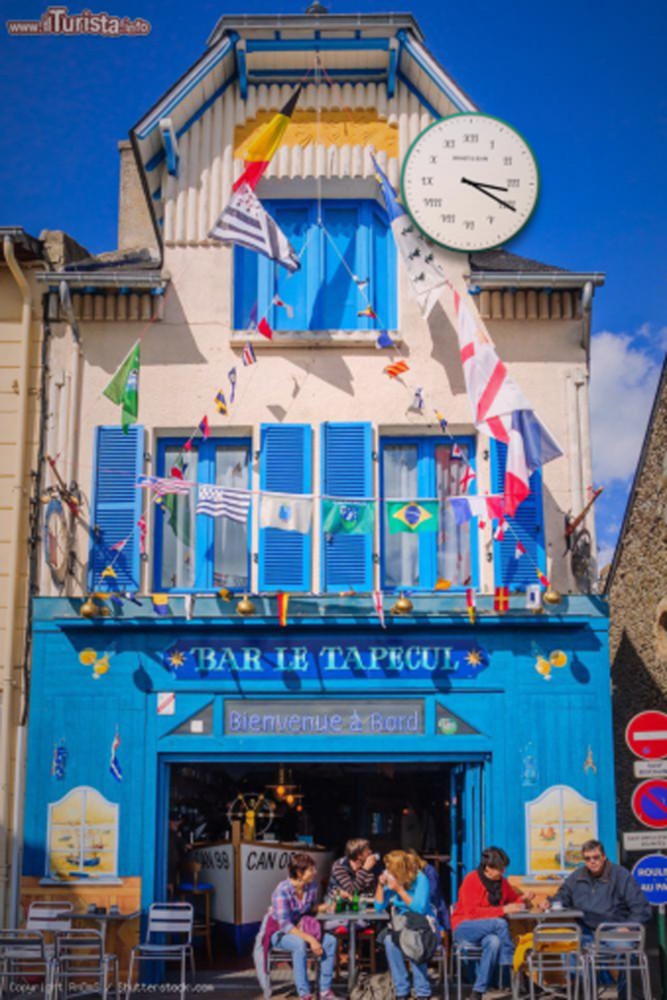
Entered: 3.20
